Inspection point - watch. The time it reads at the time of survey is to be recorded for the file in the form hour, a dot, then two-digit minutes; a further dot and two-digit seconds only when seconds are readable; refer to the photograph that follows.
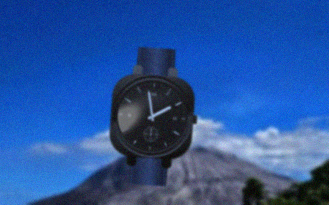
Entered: 1.58
